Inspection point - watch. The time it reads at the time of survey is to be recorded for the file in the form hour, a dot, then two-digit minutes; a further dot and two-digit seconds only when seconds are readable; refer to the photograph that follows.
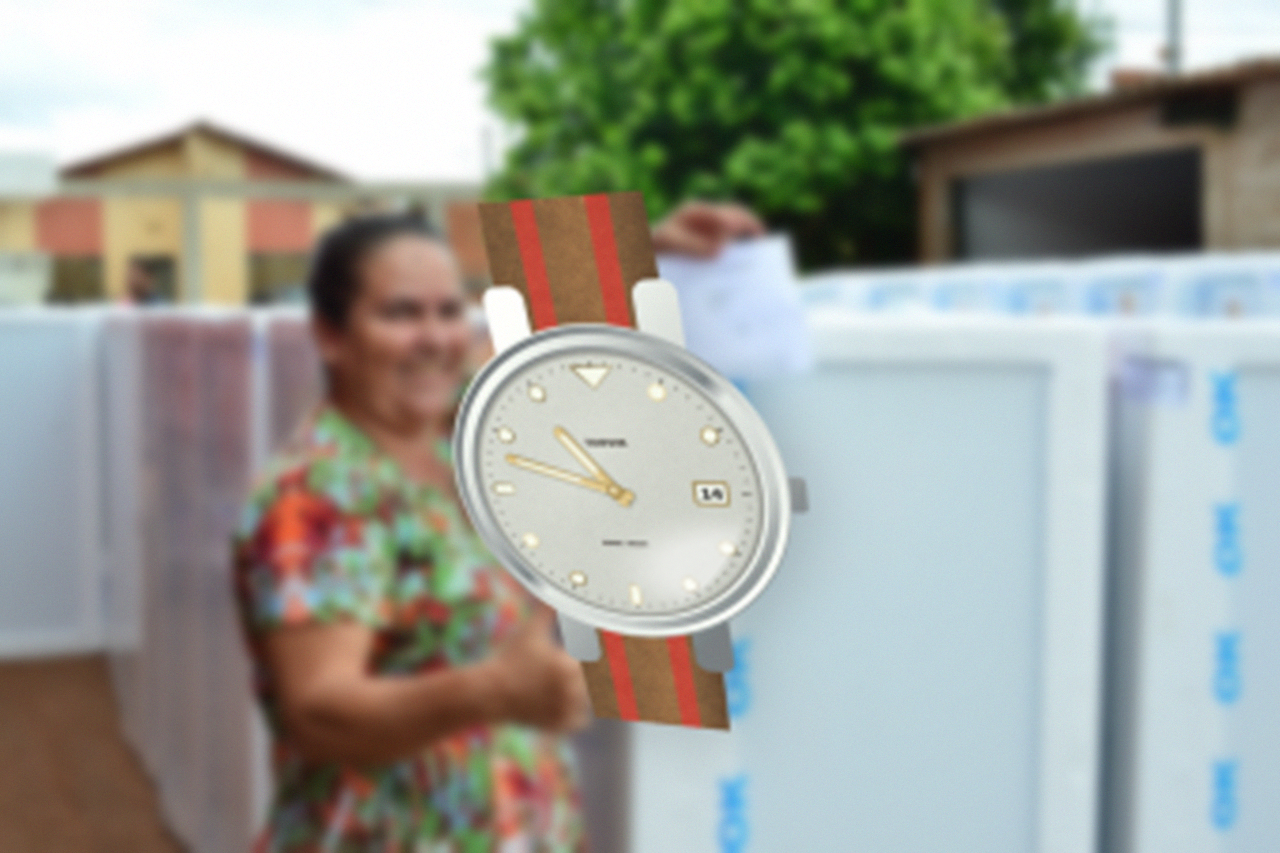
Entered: 10.48
